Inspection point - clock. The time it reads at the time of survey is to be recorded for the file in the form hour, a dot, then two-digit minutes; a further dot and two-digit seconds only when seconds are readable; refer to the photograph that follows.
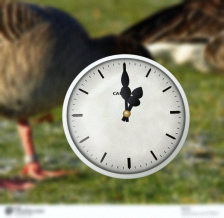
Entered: 1.00
